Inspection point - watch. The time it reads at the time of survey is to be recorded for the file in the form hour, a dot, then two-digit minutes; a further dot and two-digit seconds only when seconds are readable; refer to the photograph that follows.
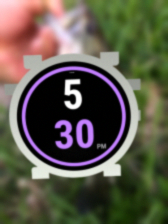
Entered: 5.30
